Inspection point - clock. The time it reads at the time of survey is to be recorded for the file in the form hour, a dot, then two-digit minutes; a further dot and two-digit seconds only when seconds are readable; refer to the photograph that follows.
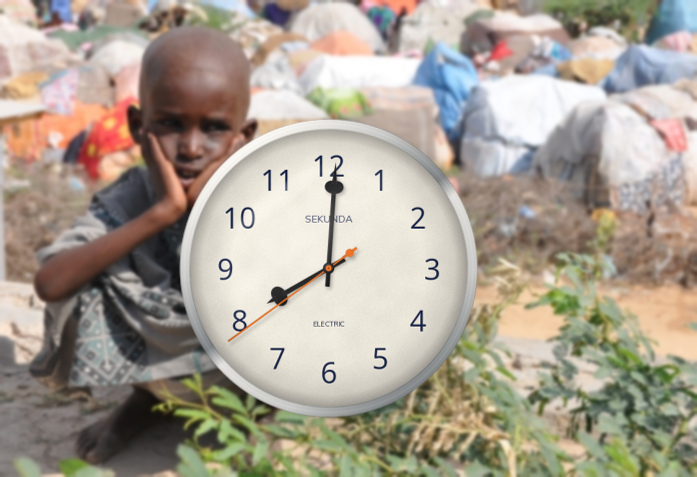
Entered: 8.00.39
